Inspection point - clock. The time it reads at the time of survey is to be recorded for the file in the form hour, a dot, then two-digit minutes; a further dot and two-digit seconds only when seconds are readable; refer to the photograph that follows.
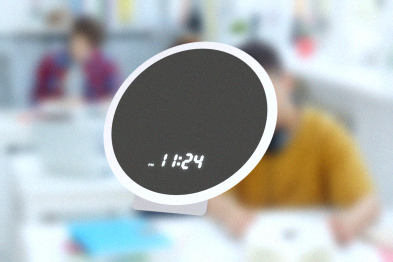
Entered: 11.24
